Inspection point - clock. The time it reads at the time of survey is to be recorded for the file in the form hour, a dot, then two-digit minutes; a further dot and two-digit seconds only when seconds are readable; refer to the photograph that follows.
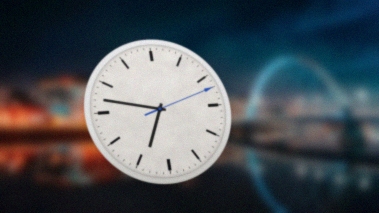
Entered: 6.47.12
